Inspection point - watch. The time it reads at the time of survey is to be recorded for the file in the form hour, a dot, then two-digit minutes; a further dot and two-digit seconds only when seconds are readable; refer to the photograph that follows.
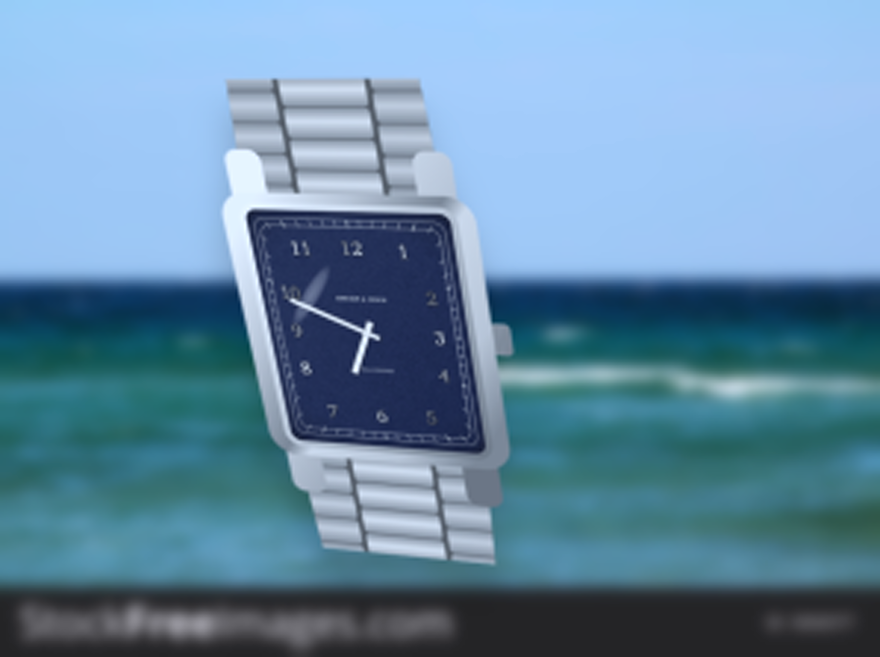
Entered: 6.49
